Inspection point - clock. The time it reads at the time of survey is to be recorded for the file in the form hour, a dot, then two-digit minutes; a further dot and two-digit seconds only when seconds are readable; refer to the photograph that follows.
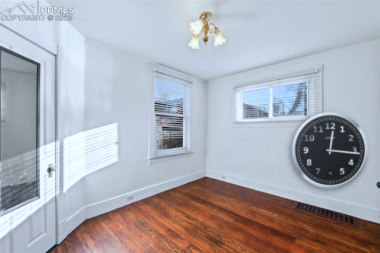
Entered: 12.16
